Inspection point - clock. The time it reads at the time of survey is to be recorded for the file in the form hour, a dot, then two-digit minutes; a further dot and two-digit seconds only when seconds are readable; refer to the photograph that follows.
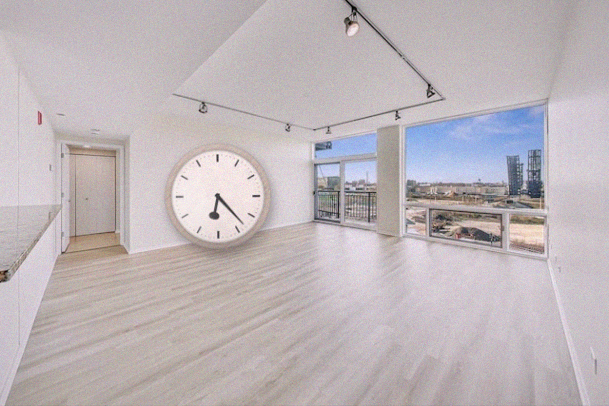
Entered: 6.23
